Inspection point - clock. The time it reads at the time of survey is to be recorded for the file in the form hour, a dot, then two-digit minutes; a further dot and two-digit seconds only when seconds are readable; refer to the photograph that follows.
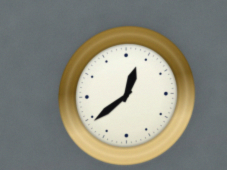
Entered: 12.39
